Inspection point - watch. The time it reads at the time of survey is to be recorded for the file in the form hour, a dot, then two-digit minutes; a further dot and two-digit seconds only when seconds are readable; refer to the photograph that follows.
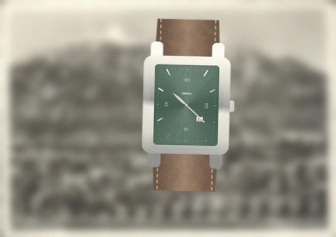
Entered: 10.22
